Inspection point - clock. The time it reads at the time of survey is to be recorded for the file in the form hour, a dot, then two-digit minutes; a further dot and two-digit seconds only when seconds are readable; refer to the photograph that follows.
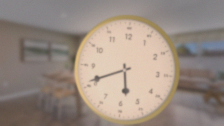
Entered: 5.41
